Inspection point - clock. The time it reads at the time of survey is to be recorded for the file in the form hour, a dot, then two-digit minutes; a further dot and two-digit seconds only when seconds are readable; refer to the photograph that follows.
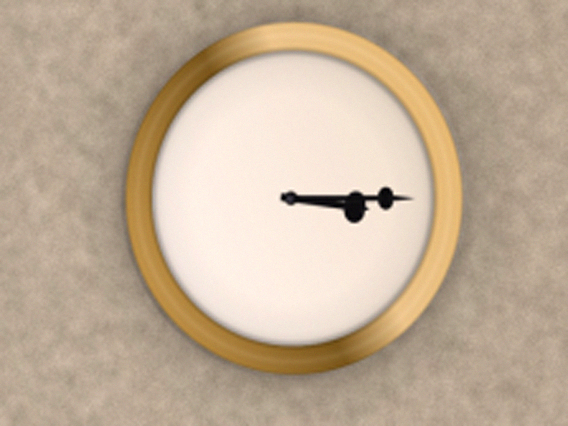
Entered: 3.15
